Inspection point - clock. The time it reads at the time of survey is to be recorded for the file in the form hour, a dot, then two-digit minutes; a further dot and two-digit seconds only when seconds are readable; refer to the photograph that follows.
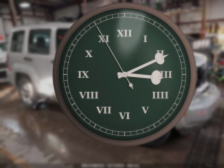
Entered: 3.10.55
